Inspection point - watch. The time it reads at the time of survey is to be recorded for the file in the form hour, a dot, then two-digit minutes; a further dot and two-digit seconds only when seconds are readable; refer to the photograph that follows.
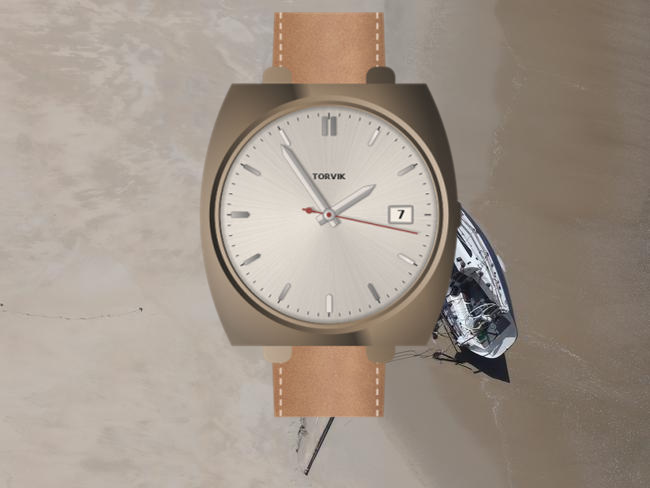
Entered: 1.54.17
